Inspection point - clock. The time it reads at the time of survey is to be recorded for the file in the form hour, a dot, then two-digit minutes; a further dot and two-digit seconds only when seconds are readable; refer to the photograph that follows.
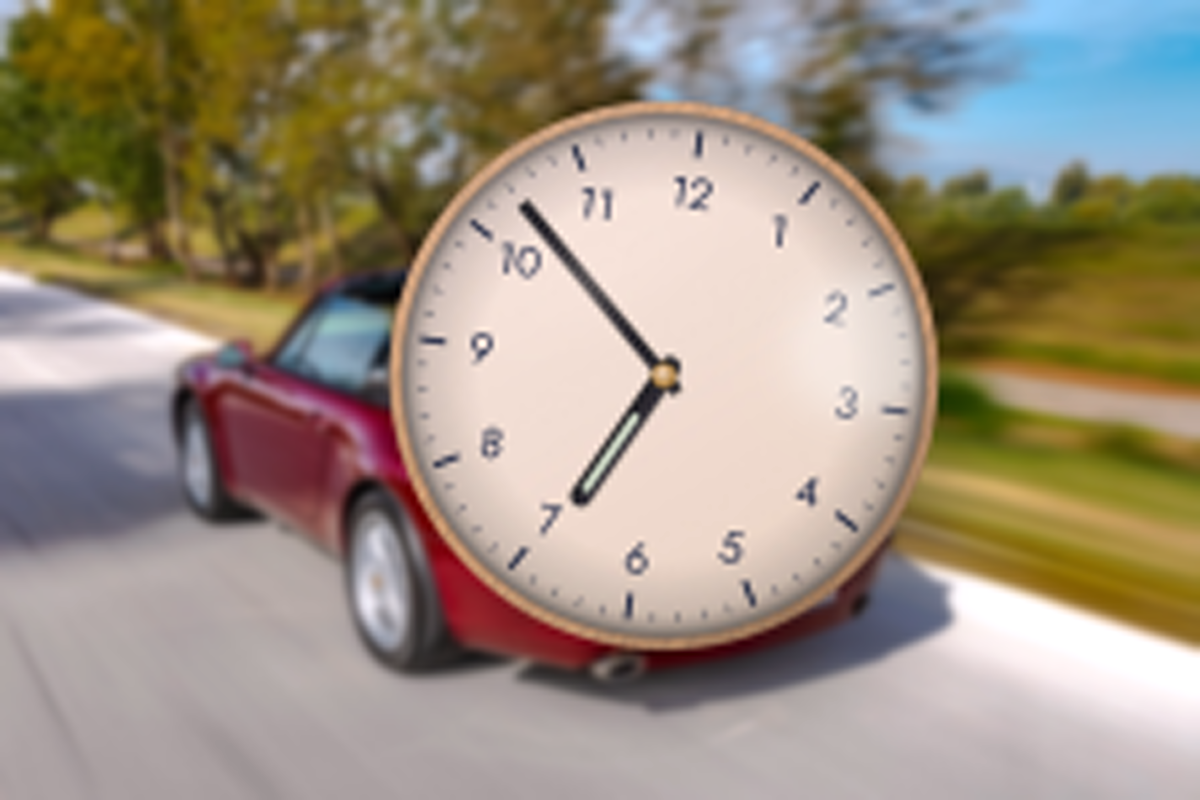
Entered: 6.52
